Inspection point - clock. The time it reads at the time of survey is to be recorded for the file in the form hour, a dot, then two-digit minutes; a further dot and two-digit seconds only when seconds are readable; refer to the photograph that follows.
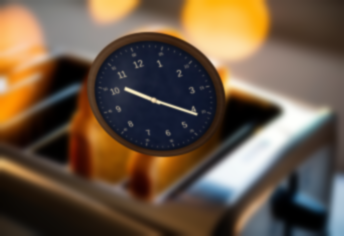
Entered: 10.21
